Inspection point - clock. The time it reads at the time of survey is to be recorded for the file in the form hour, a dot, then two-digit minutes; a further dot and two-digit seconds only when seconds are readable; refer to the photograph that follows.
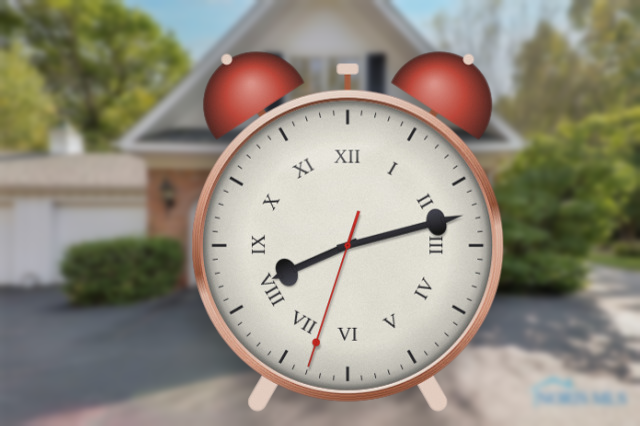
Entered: 8.12.33
